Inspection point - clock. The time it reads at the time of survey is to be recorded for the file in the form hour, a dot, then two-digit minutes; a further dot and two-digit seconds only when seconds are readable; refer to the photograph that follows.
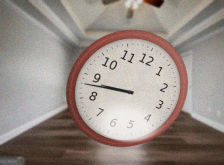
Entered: 8.43
